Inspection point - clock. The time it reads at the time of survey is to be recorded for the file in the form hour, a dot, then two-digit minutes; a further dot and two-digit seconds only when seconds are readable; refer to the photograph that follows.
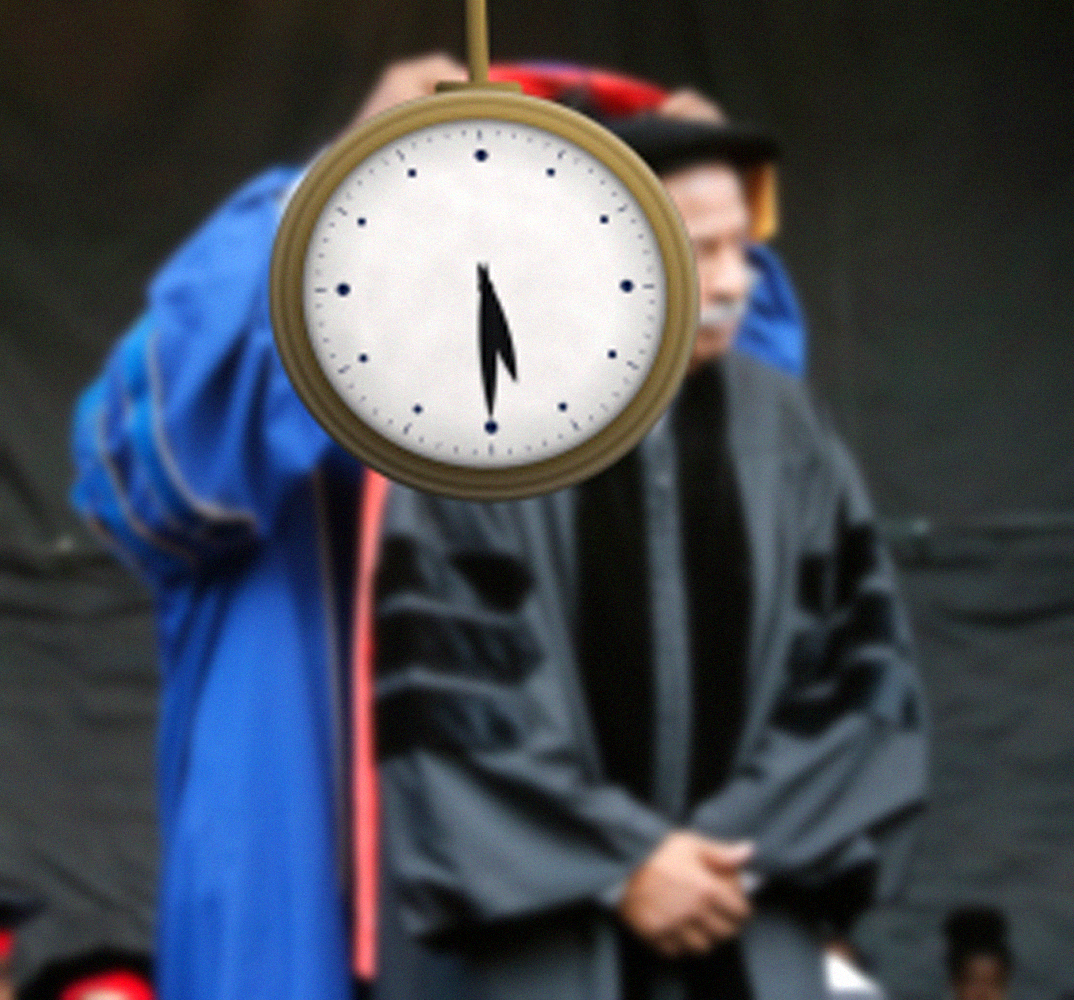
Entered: 5.30
